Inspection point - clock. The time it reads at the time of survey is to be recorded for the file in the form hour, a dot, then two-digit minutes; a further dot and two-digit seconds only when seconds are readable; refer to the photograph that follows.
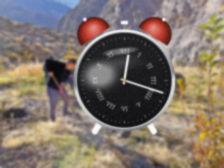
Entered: 12.18
